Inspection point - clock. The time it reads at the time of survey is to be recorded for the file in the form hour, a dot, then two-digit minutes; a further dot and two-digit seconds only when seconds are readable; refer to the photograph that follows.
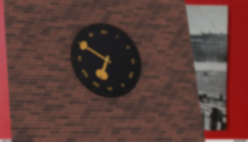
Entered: 6.50
